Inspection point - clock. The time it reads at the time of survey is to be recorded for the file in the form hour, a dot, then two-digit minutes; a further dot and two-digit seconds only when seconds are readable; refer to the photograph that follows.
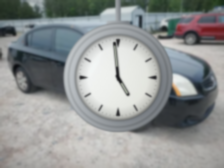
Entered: 4.59
